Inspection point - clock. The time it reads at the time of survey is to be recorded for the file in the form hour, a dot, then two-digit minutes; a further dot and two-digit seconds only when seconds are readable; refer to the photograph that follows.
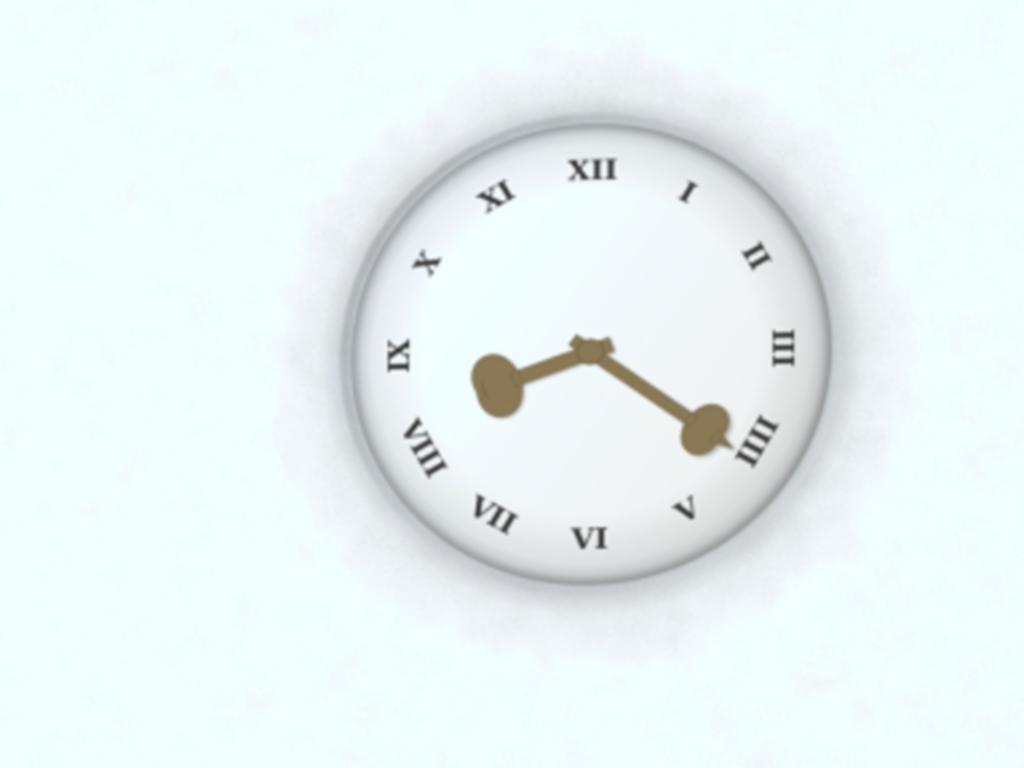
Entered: 8.21
